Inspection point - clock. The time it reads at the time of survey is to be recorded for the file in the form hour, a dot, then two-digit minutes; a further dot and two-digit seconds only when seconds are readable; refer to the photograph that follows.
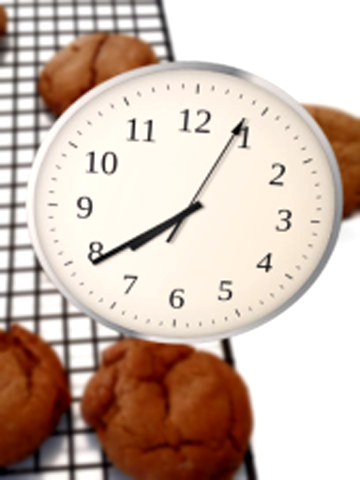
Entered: 7.39.04
